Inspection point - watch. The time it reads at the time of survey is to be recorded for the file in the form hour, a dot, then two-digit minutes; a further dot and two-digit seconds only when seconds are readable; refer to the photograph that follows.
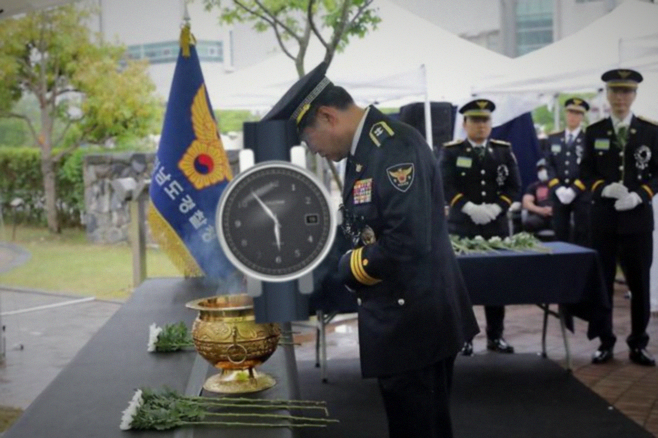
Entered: 5.54
